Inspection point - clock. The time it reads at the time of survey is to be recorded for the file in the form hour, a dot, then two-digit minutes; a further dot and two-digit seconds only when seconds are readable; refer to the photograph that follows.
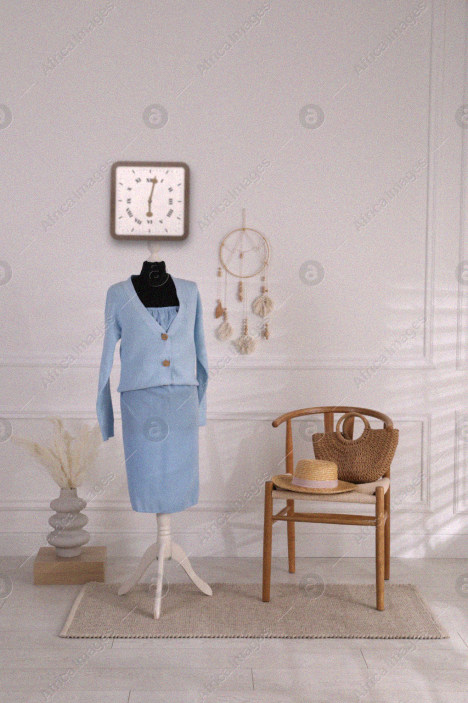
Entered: 6.02
